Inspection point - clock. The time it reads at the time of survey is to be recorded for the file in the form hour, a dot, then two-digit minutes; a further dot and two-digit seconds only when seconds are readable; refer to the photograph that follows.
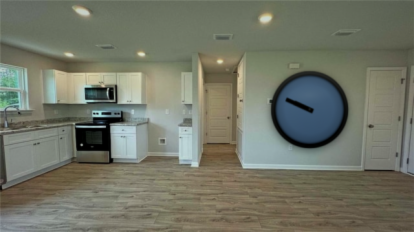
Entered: 9.49
